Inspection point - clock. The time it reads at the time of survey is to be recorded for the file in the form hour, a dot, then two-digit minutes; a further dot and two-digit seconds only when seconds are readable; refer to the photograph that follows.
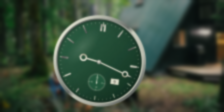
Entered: 9.18
